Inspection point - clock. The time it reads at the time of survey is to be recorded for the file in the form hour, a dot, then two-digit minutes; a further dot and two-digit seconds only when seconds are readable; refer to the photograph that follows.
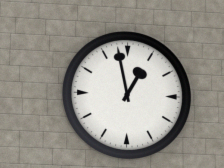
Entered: 12.58
